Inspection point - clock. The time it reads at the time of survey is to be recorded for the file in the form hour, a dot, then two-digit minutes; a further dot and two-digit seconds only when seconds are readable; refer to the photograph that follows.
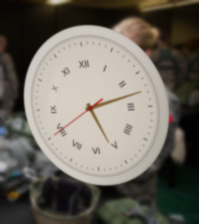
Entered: 5.12.40
